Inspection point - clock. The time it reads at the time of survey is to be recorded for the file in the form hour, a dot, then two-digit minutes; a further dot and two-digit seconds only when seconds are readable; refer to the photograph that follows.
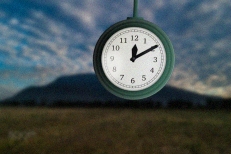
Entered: 12.10
